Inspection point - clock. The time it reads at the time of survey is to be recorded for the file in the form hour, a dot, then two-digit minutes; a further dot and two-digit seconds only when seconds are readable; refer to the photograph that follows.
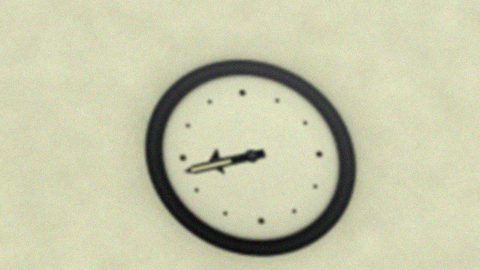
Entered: 8.43
